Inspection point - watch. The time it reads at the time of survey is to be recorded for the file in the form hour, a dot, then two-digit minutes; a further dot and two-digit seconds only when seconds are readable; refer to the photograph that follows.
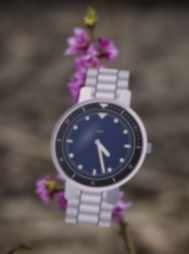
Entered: 4.27
